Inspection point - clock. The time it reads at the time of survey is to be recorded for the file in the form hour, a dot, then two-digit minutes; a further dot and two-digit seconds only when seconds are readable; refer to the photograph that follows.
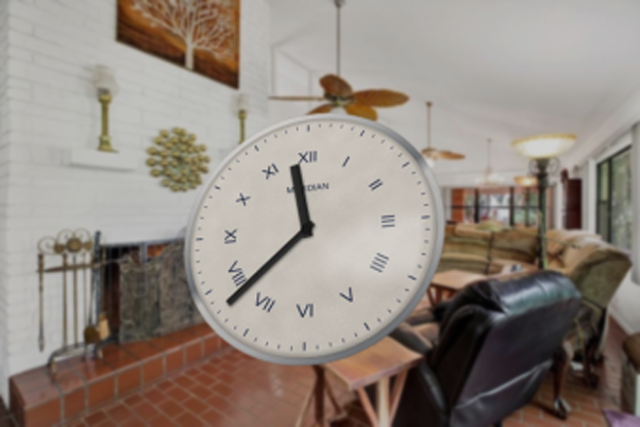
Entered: 11.38
